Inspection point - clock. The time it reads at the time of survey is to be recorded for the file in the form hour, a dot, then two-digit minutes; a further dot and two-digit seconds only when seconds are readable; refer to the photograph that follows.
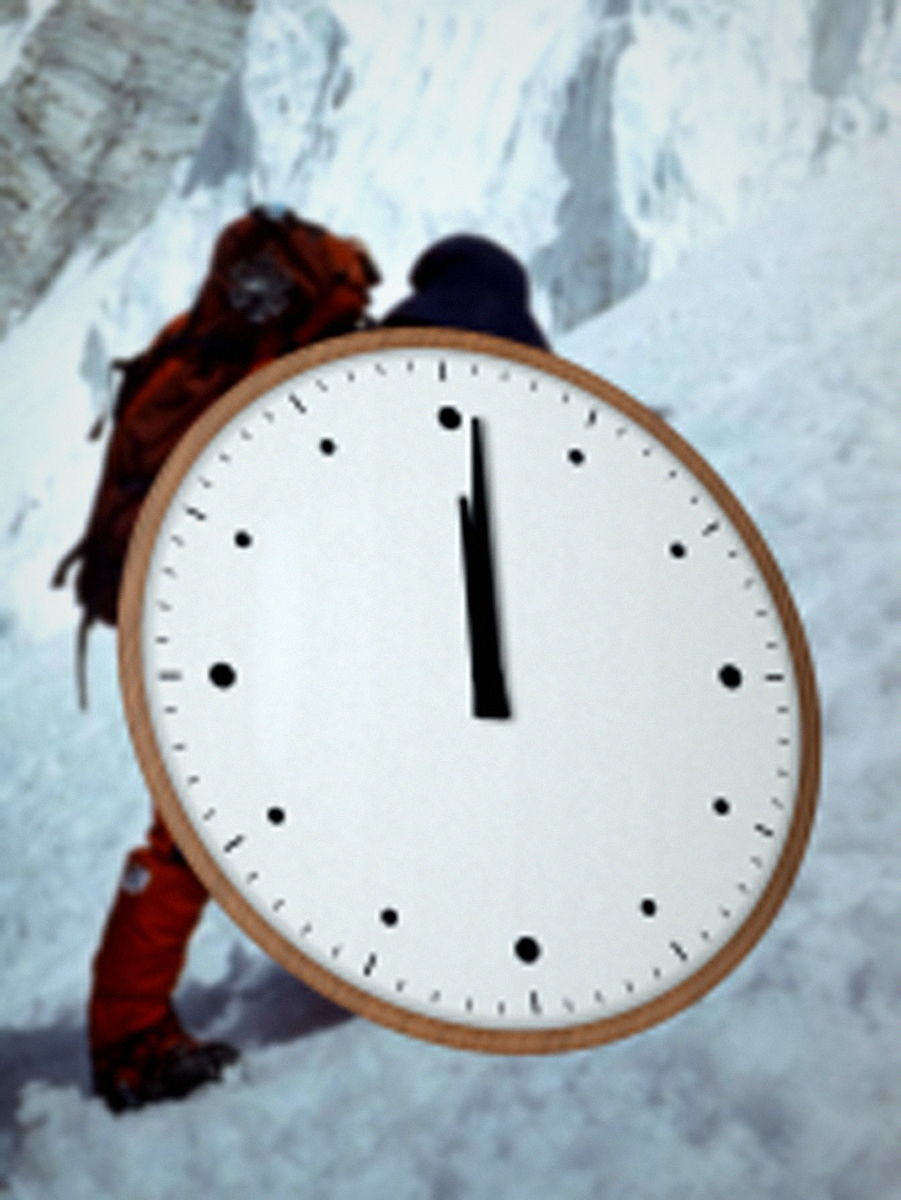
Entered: 12.01
